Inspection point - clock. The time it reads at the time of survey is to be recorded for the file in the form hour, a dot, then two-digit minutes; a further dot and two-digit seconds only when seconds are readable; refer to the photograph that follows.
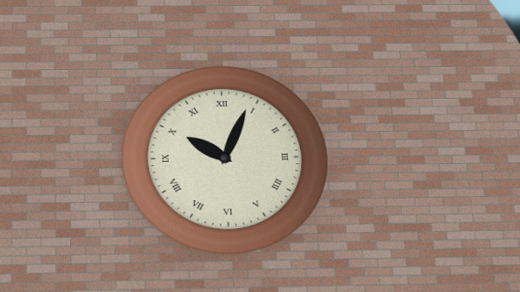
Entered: 10.04
